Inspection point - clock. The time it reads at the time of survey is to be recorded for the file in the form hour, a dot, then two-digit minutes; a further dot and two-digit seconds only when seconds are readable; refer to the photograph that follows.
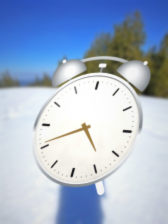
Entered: 4.41
